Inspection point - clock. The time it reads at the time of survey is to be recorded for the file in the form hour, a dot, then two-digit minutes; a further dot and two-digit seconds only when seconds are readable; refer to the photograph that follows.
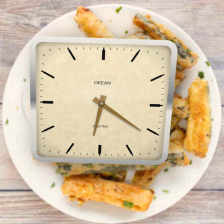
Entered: 6.21
